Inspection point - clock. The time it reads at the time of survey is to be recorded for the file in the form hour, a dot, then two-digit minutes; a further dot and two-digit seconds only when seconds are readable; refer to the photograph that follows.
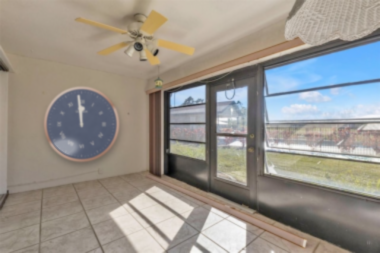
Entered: 11.59
